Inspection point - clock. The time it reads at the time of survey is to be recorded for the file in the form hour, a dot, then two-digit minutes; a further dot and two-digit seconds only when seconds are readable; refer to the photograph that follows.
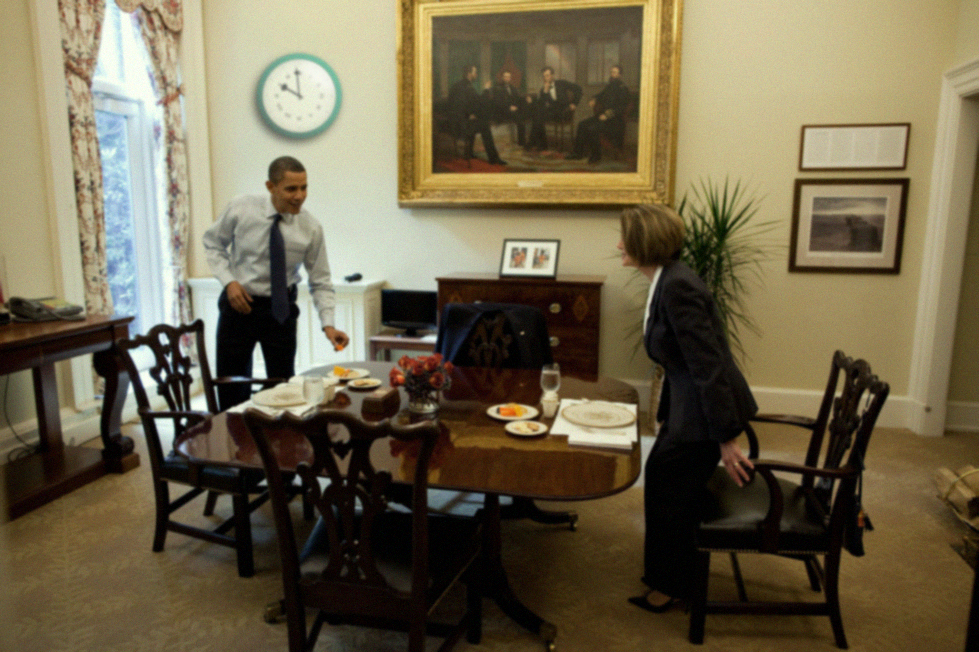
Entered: 9.59
